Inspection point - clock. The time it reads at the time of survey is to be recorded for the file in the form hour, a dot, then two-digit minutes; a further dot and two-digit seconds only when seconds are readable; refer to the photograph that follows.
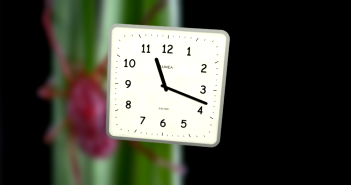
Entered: 11.18
